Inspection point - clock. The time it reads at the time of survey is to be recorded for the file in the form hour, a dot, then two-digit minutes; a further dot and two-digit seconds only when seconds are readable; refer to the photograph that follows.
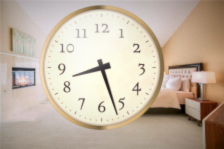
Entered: 8.27
